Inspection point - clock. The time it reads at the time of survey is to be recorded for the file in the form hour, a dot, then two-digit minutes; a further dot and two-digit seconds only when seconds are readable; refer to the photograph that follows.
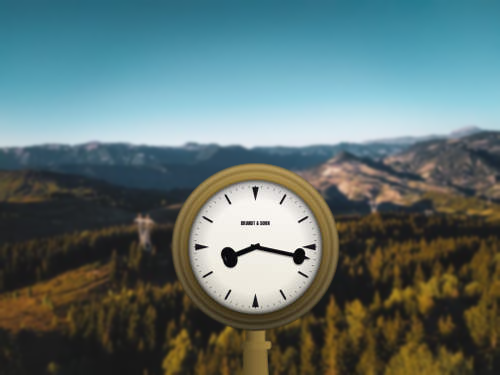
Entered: 8.17
